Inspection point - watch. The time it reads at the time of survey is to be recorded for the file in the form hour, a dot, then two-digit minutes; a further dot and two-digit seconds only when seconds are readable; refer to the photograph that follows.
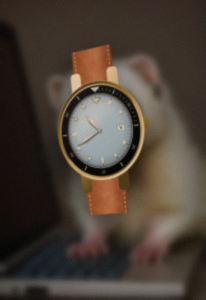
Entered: 10.41
